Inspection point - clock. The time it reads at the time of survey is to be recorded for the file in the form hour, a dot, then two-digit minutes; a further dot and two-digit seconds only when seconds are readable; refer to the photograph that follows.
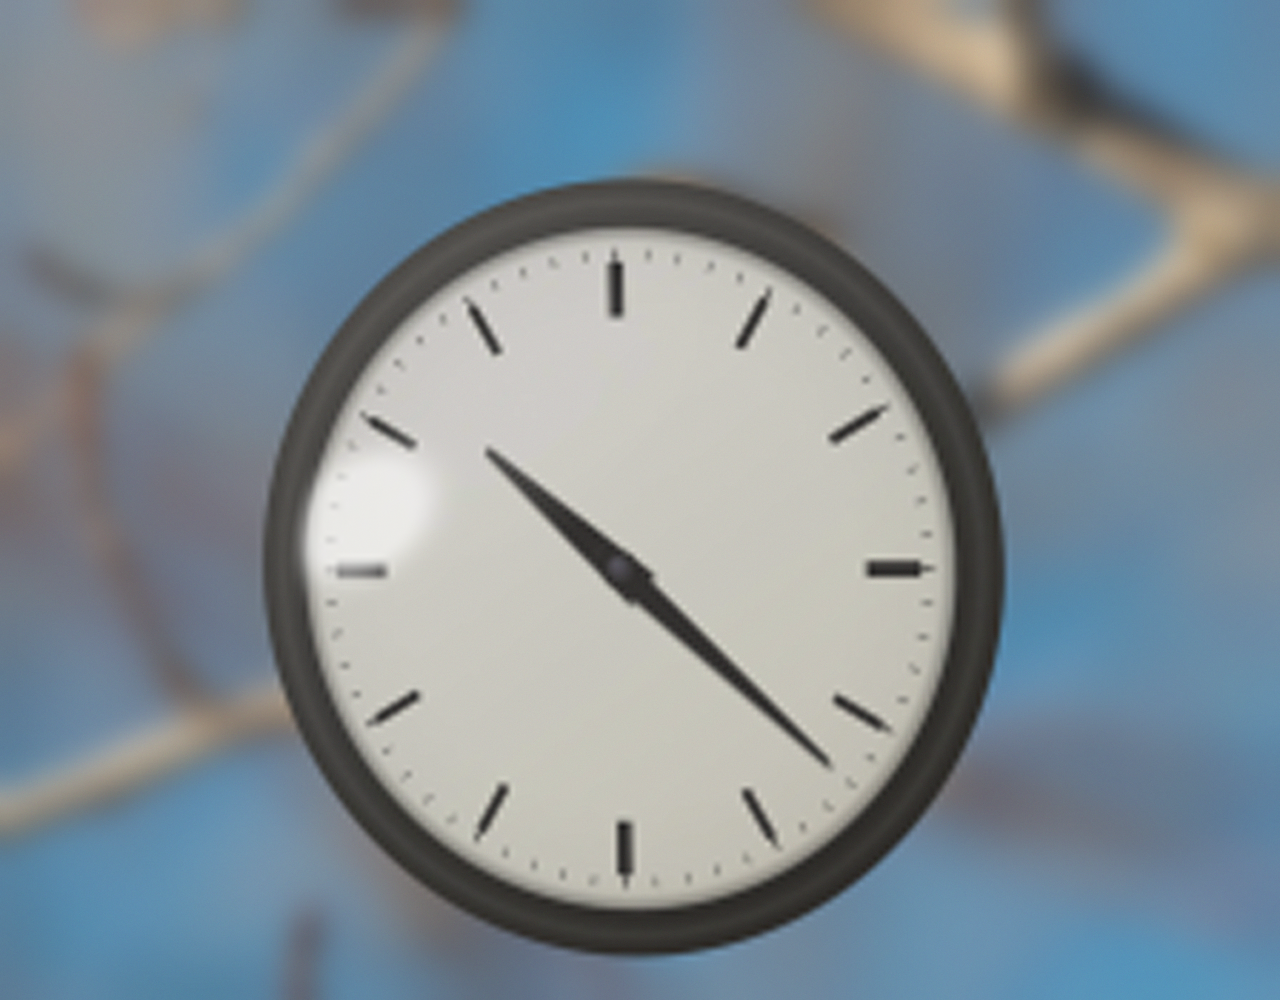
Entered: 10.22
